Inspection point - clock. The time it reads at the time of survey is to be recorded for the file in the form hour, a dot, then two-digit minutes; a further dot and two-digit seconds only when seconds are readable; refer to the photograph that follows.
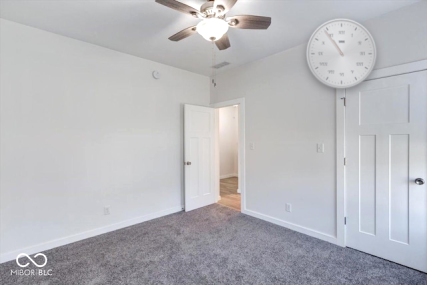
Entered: 10.54
